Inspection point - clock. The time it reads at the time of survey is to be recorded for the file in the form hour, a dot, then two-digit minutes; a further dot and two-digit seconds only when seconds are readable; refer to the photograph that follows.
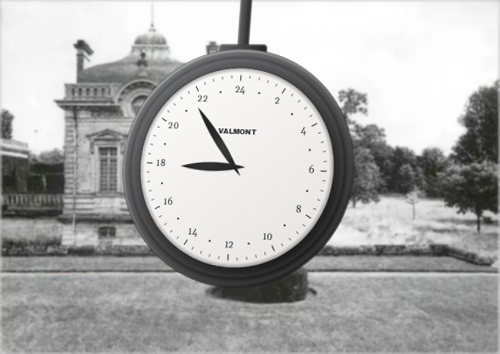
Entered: 17.54
